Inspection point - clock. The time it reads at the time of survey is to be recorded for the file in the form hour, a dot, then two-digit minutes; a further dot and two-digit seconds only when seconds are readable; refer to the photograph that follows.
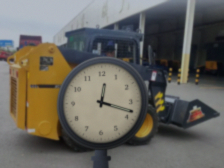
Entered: 12.18
